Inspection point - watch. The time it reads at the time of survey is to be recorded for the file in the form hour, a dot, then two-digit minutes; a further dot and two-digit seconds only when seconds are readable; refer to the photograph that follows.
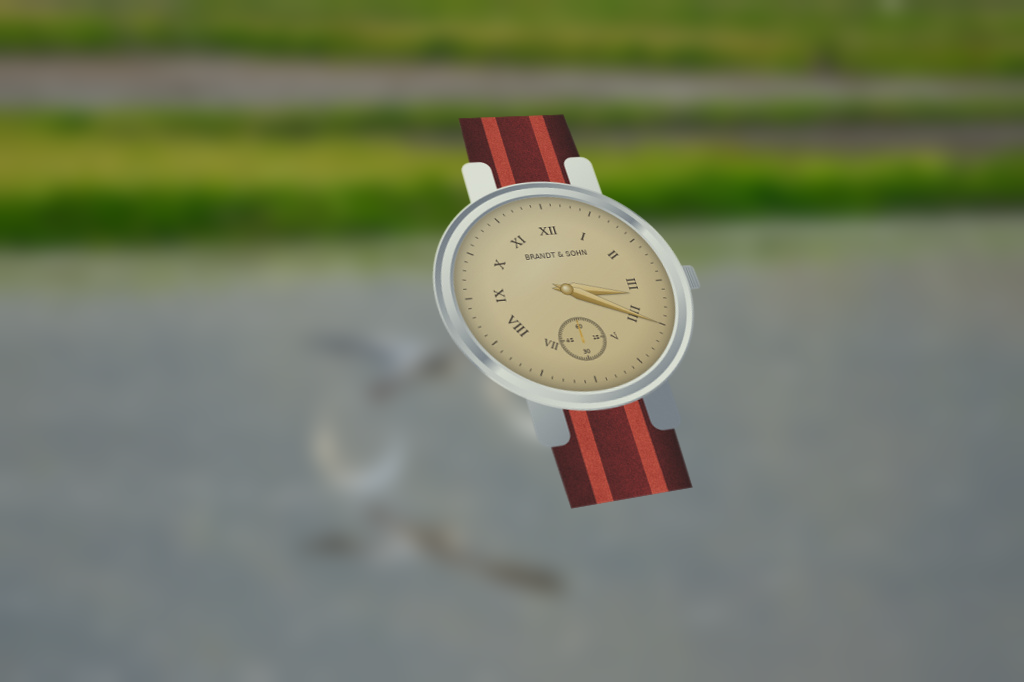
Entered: 3.20
